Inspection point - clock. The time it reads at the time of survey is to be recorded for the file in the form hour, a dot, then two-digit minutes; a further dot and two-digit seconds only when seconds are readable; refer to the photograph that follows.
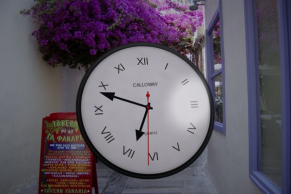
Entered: 6.48.31
